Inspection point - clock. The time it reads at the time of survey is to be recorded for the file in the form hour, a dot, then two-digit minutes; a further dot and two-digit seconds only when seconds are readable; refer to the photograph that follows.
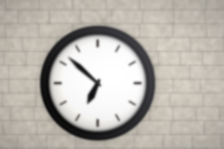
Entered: 6.52
